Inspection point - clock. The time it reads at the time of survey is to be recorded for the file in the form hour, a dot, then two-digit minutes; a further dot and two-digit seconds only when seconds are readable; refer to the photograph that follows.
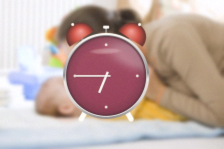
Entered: 6.45
